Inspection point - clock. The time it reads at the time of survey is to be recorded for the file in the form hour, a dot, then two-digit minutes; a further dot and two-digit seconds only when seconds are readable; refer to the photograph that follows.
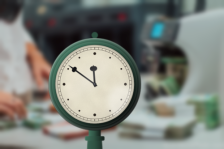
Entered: 11.51
